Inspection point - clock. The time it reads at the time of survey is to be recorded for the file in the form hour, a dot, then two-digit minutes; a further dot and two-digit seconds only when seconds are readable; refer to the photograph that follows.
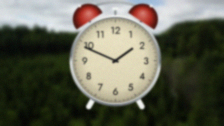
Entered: 1.49
